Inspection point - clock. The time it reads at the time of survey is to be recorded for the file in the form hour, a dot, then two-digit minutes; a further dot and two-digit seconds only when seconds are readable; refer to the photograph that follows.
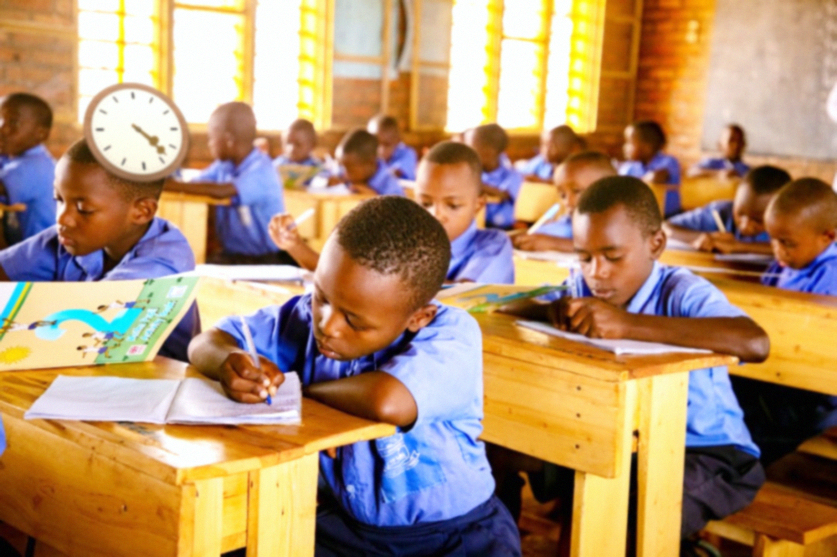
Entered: 4.23
